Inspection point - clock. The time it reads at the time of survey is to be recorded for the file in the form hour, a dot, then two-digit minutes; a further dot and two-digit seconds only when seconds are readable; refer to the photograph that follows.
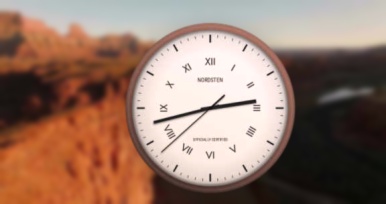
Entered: 2.42.38
